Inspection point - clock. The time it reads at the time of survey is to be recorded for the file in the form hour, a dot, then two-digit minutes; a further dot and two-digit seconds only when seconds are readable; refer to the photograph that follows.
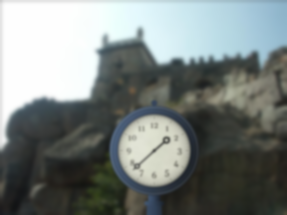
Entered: 1.38
